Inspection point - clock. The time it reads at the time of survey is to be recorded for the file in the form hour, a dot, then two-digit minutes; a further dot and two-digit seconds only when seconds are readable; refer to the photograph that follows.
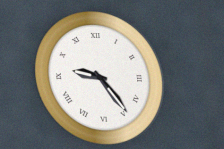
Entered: 9.24
